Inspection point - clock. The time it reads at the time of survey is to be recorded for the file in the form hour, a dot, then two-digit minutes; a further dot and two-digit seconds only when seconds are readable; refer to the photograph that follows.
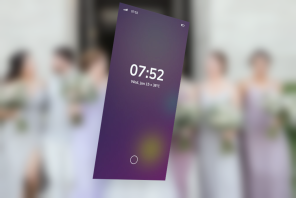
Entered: 7.52
